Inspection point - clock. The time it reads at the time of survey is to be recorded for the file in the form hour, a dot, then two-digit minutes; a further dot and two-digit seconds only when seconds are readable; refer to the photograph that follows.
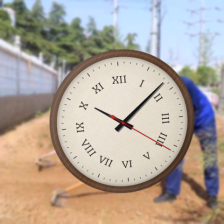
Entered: 10.08.21
